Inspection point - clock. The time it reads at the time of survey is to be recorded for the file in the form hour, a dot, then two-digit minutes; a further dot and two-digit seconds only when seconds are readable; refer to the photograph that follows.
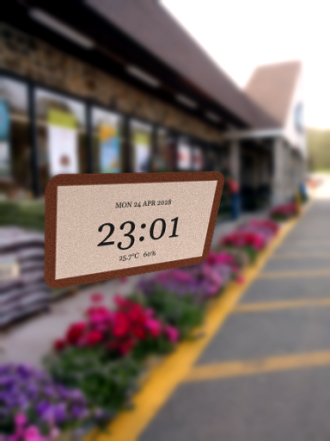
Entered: 23.01
